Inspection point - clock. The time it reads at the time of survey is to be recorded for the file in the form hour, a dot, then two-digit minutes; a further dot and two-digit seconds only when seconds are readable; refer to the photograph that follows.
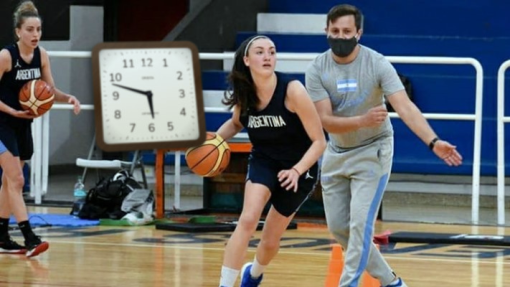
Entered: 5.48
